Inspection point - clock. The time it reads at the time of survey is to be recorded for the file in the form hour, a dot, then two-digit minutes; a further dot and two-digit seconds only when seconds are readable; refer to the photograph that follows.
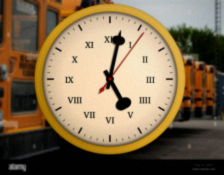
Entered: 5.02.06
